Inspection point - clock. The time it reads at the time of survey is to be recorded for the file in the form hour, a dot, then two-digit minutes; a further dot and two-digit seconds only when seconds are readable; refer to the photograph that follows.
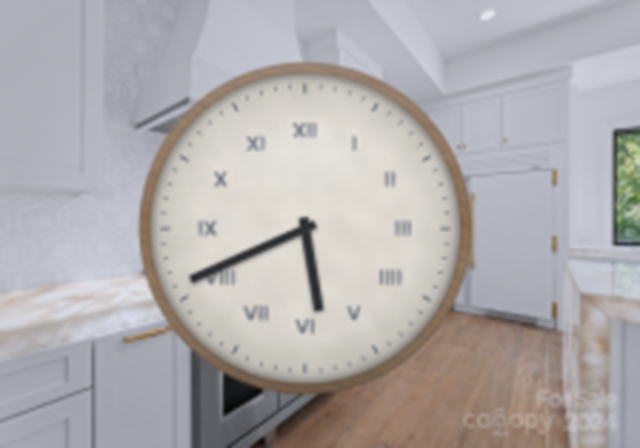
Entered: 5.41
